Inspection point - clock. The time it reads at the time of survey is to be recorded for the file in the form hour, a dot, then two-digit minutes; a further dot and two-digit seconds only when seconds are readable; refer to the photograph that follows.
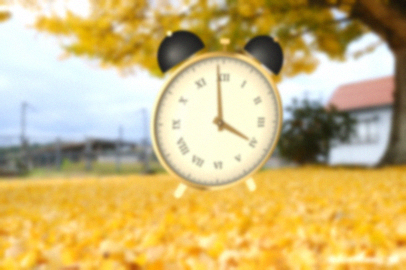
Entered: 3.59
